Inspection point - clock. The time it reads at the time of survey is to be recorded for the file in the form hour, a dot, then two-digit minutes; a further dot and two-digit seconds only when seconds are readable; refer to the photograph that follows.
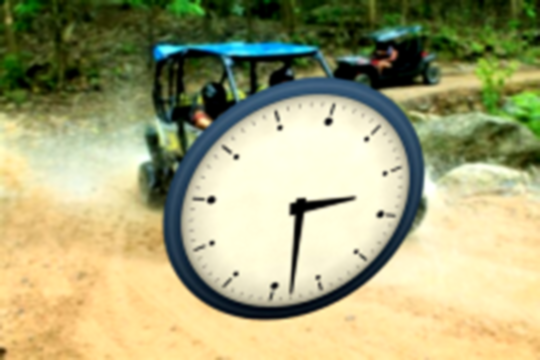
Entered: 2.28
